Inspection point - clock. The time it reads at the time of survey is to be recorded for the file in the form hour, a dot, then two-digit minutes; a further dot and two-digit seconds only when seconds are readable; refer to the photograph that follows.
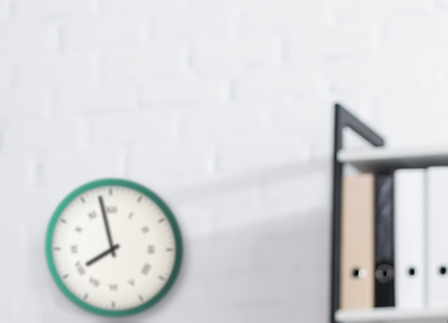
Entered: 7.58
